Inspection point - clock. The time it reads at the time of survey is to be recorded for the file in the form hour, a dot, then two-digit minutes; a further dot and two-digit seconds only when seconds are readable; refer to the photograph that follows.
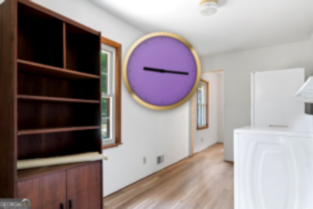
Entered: 9.16
